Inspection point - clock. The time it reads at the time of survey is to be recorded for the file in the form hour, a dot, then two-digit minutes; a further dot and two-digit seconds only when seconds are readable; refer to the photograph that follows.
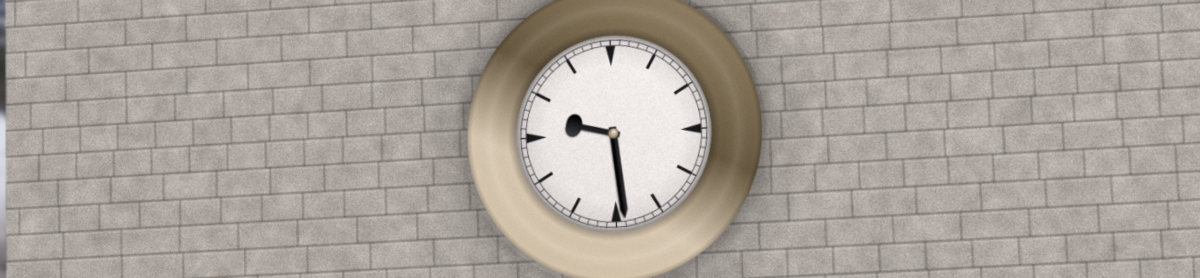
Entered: 9.29
